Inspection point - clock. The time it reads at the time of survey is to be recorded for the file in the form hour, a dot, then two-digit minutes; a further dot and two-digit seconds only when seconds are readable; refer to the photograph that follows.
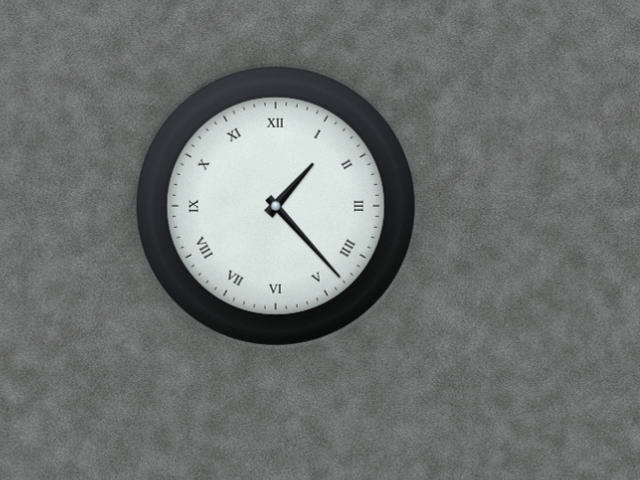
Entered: 1.23
